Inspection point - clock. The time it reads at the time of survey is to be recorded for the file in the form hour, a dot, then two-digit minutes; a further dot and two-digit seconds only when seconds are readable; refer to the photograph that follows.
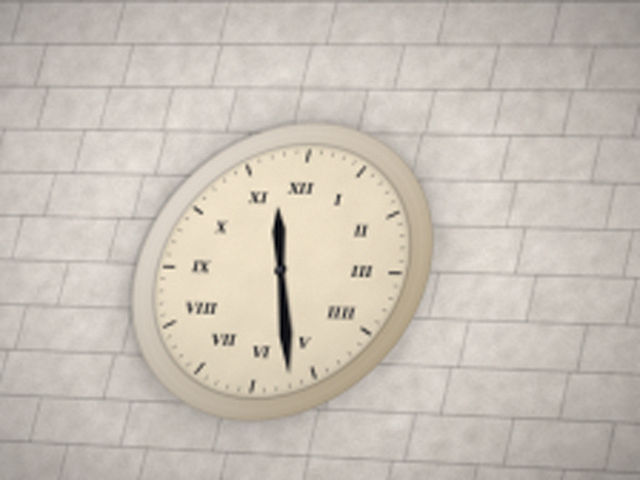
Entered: 11.27
